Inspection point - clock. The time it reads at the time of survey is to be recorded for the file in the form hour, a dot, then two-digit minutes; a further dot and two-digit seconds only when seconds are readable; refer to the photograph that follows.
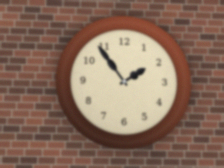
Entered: 1.54
